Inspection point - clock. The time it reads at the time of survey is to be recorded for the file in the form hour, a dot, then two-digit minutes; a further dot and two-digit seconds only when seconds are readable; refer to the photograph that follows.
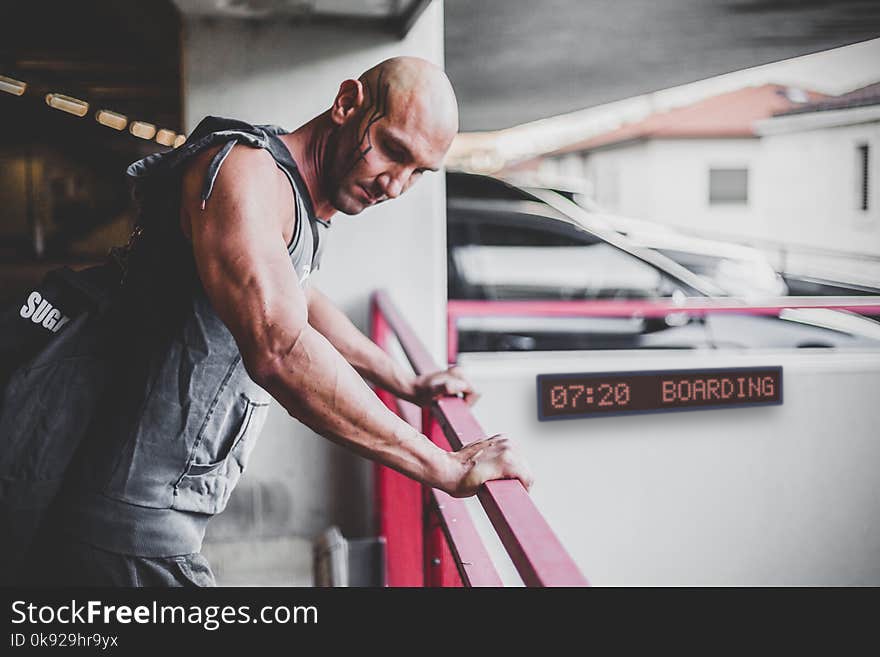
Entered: 7.20
